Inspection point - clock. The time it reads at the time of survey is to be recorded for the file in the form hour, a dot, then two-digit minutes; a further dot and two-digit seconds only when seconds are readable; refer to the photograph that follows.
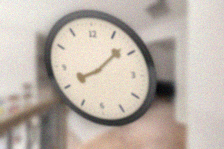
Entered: 8.08
